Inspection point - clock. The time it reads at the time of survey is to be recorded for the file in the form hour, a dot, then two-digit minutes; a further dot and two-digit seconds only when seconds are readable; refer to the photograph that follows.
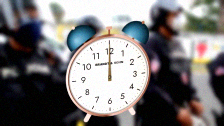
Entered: 12.00
